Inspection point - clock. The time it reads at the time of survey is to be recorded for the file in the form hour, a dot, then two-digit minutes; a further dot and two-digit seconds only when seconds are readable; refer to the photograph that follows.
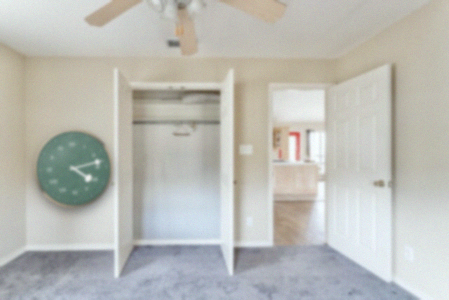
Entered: 4.13
